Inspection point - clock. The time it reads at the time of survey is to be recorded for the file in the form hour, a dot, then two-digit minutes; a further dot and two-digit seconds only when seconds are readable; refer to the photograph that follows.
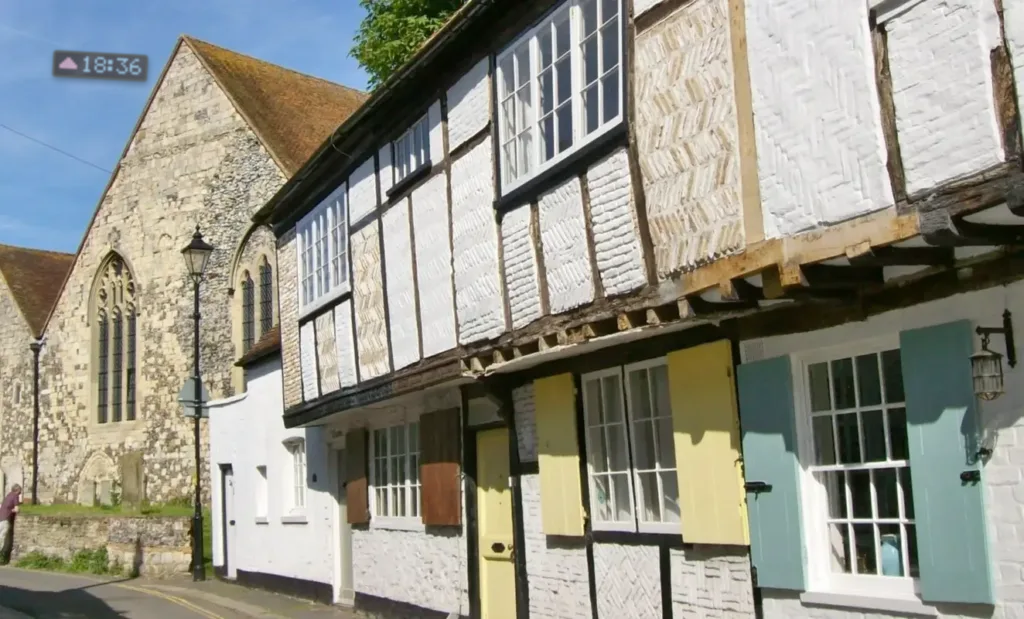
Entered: 18.36
